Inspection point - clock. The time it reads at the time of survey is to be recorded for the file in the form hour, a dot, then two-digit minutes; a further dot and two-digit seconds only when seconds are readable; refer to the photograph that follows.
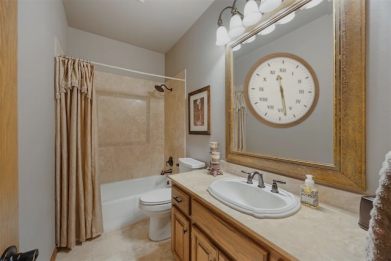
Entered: 11.28
